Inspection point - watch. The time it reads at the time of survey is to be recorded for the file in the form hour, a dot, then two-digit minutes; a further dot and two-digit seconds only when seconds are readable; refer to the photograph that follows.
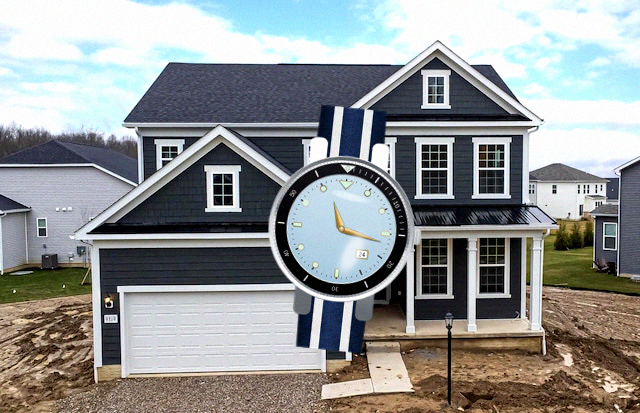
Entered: 11.17
